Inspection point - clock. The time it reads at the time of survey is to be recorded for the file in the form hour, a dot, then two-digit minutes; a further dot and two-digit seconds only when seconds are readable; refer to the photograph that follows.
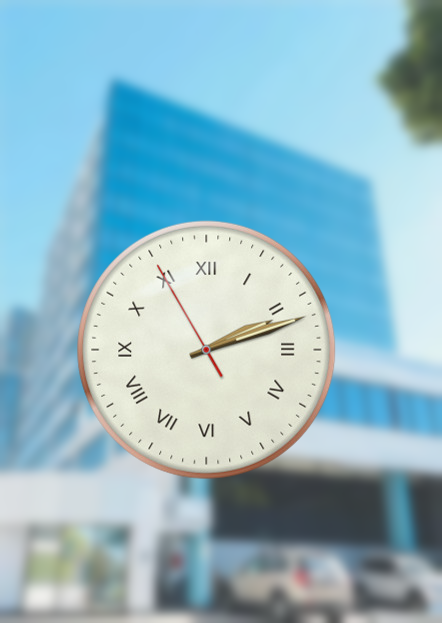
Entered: 2.11.55
